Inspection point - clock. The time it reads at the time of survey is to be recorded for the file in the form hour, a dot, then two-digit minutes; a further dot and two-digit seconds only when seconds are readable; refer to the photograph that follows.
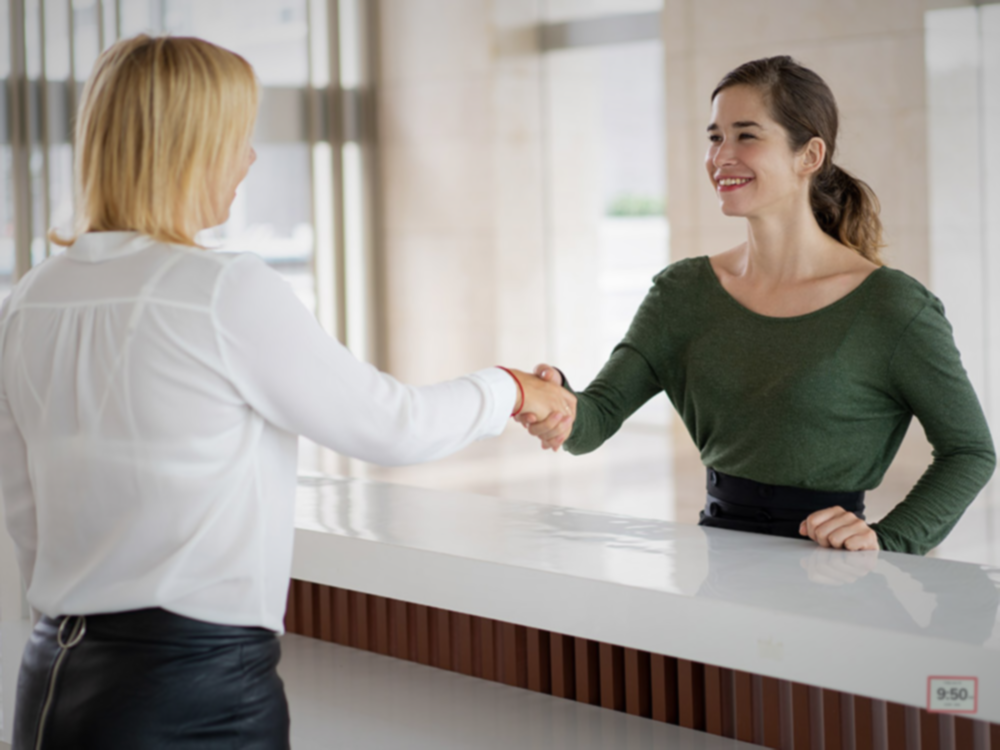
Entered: 9.50
